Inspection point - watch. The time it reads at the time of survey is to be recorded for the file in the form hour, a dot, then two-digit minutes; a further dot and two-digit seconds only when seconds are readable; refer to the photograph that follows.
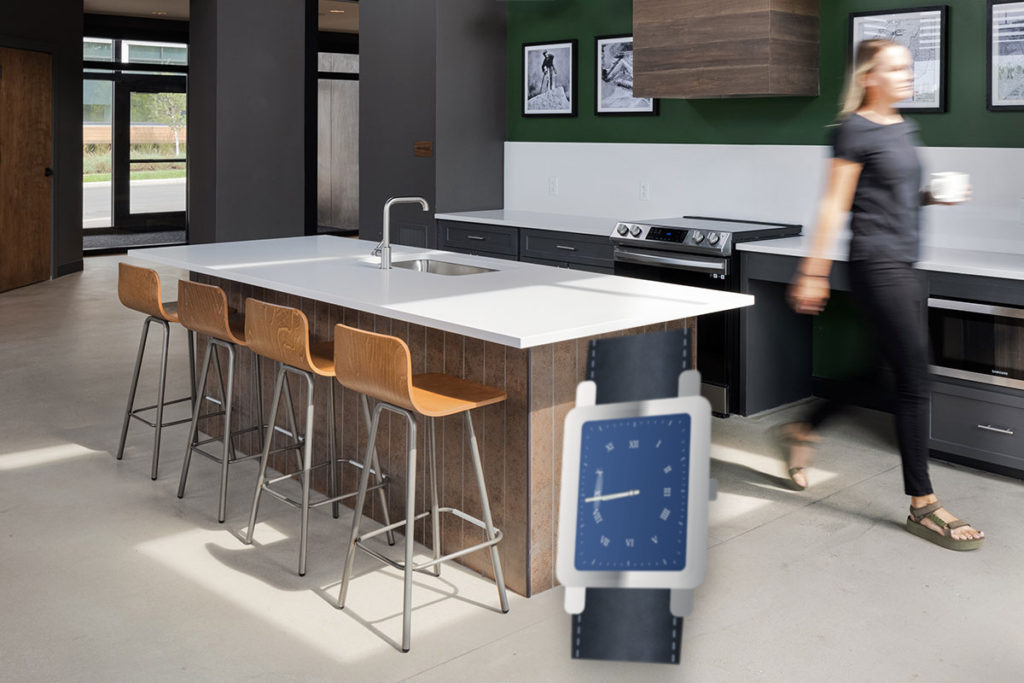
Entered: 8.44
